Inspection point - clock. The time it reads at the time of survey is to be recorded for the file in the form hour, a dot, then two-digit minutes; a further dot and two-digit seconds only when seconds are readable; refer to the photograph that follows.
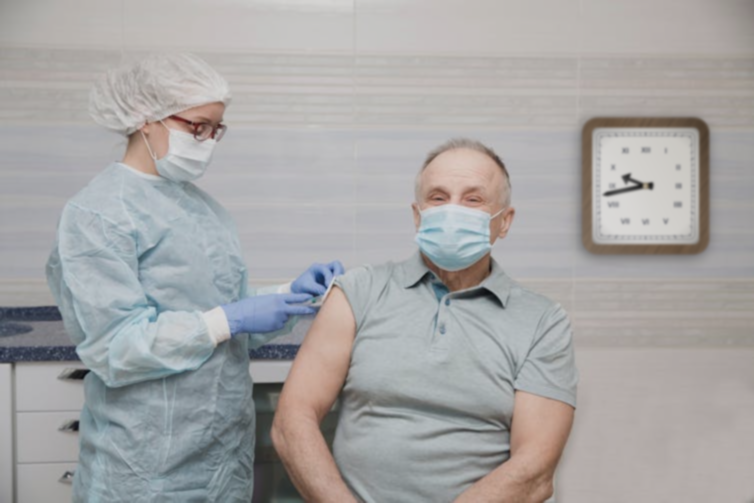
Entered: 9.43
